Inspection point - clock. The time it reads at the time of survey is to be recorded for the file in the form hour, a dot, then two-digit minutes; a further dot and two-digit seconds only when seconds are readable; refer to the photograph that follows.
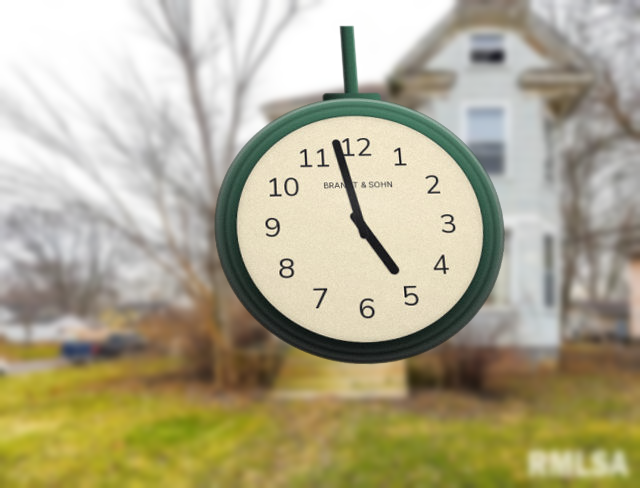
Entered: 4.58
